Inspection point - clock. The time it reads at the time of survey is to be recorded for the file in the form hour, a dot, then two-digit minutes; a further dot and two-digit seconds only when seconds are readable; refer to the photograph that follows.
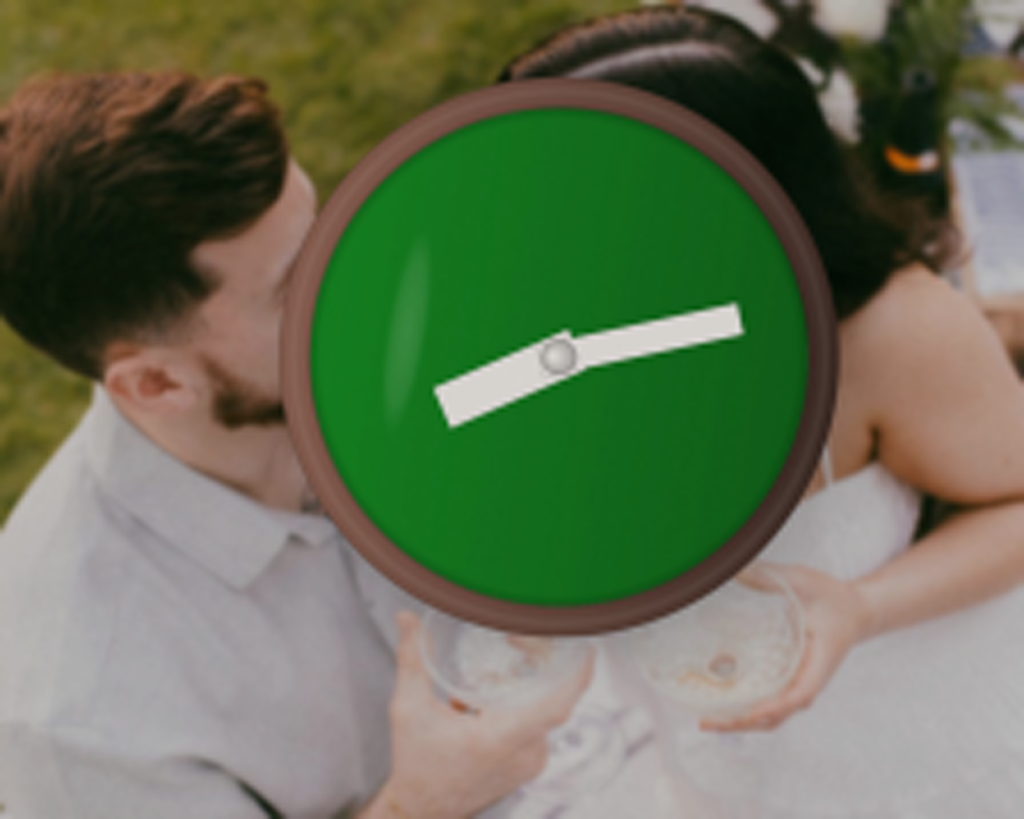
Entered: 8.13
